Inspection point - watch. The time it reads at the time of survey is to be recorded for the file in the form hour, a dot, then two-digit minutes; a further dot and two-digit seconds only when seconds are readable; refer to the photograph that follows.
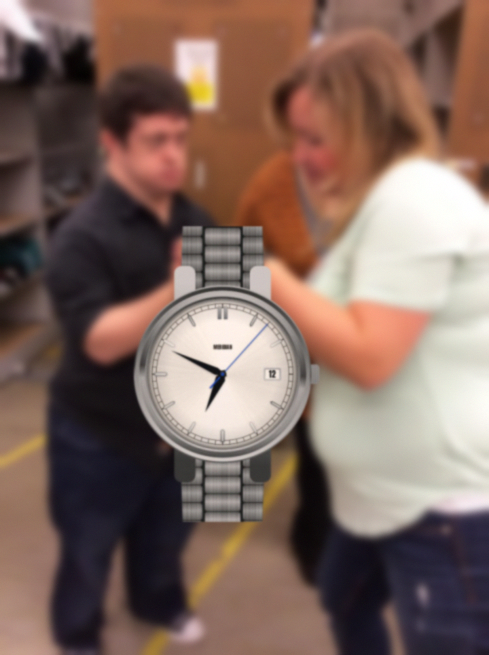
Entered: 6.49.07
